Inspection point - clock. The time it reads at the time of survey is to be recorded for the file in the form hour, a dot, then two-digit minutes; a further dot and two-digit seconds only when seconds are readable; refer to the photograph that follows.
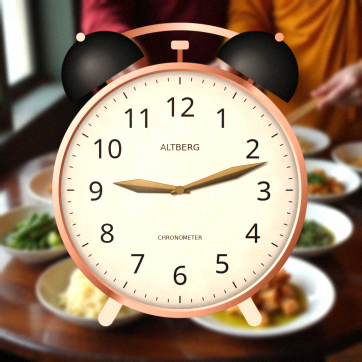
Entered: 9.12
